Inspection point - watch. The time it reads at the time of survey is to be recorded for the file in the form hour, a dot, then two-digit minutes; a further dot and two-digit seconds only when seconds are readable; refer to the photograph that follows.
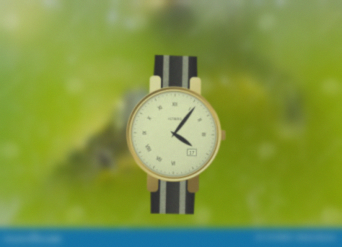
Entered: 4.06
